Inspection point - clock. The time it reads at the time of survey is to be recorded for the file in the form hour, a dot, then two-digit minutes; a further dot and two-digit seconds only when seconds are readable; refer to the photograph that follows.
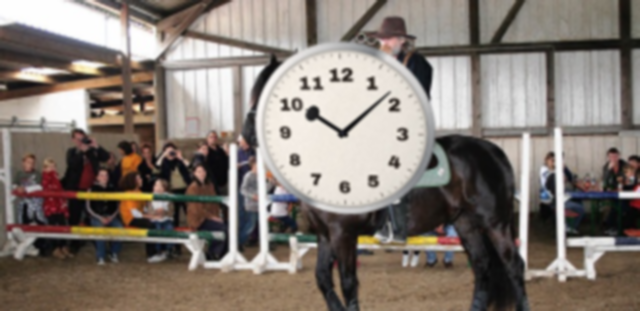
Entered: 10.08
